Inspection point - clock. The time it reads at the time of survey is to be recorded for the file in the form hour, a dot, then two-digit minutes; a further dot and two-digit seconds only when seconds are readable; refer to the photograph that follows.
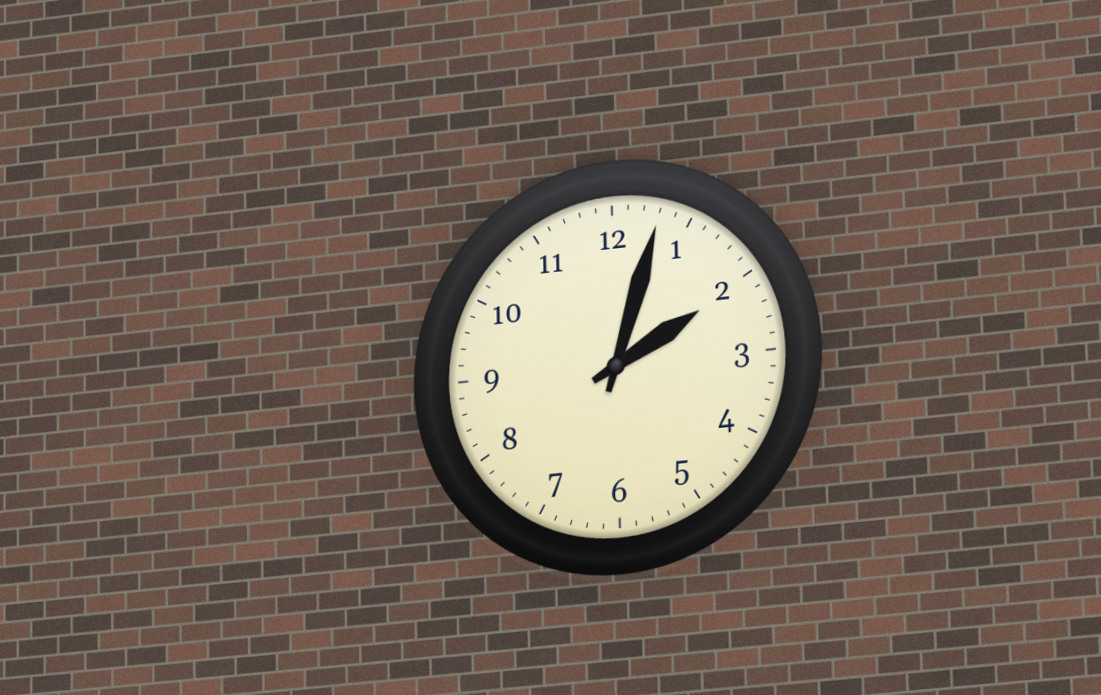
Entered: 2.03
